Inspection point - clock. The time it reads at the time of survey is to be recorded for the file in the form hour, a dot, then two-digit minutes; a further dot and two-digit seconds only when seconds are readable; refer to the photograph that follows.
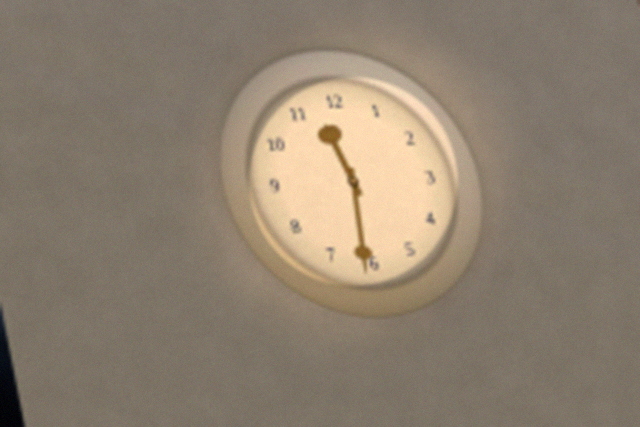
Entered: 11.31
